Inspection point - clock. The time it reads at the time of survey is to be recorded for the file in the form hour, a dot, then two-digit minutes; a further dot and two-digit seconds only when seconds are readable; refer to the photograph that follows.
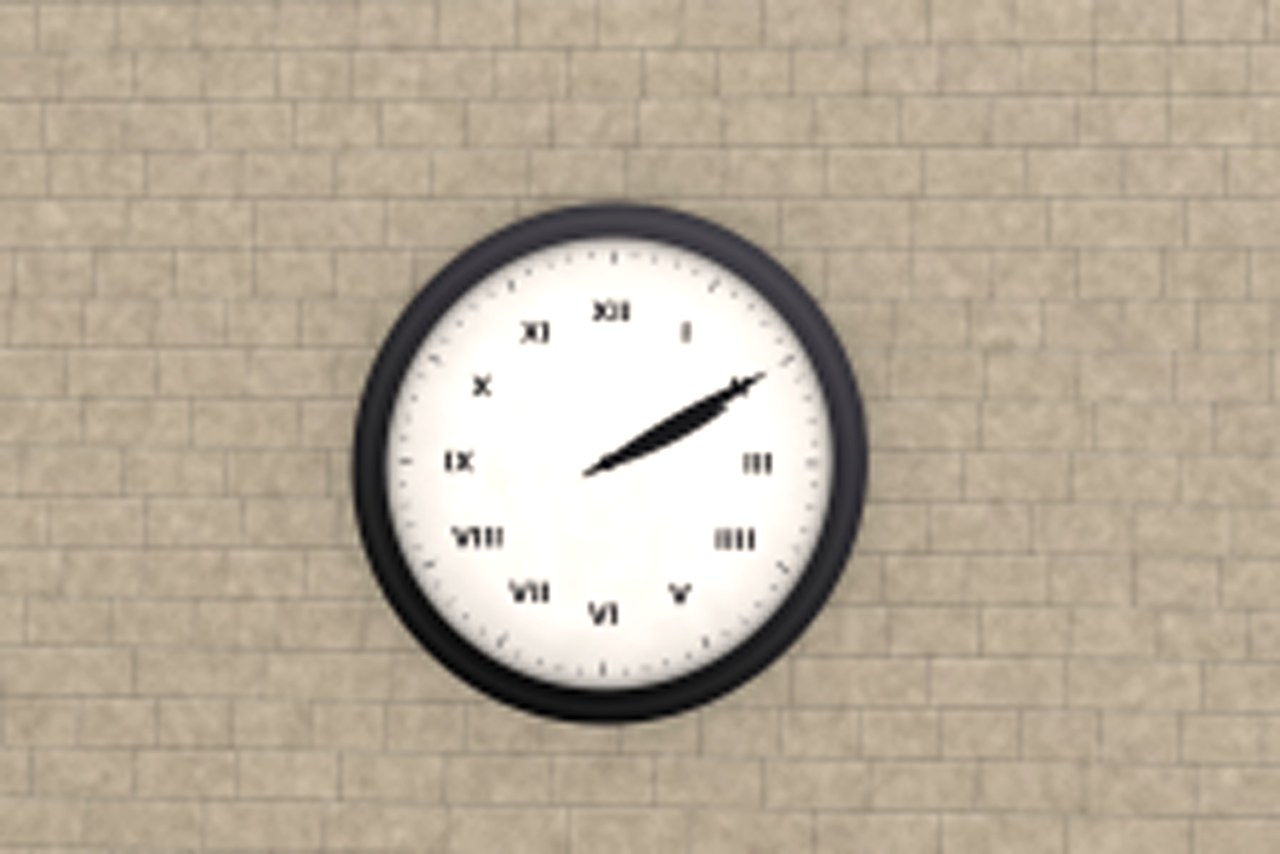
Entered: 2.10
